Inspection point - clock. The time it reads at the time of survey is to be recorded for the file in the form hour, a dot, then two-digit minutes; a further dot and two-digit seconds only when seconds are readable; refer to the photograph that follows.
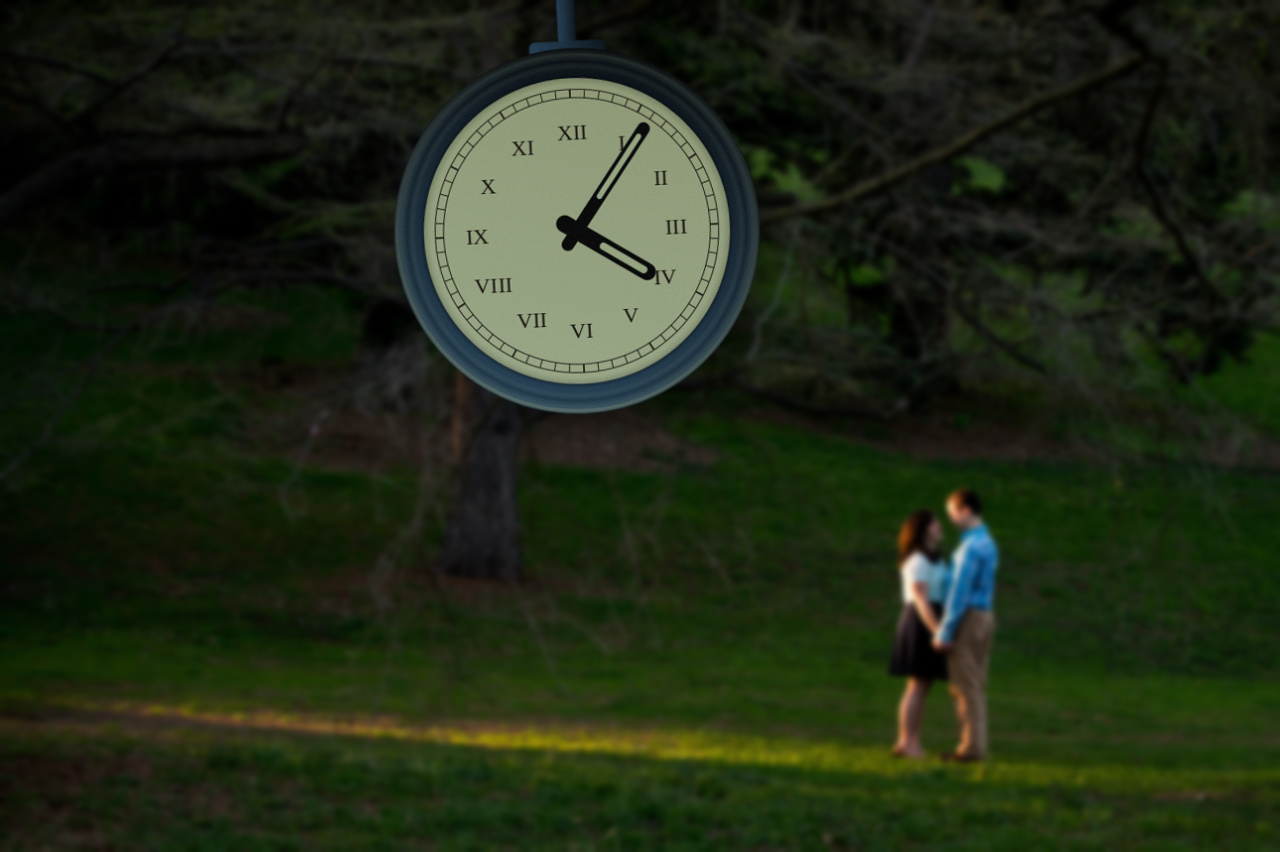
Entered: 4.06
